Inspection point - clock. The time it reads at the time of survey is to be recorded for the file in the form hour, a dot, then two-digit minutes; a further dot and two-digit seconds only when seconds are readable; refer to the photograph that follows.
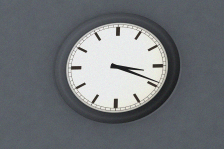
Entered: 3.19
